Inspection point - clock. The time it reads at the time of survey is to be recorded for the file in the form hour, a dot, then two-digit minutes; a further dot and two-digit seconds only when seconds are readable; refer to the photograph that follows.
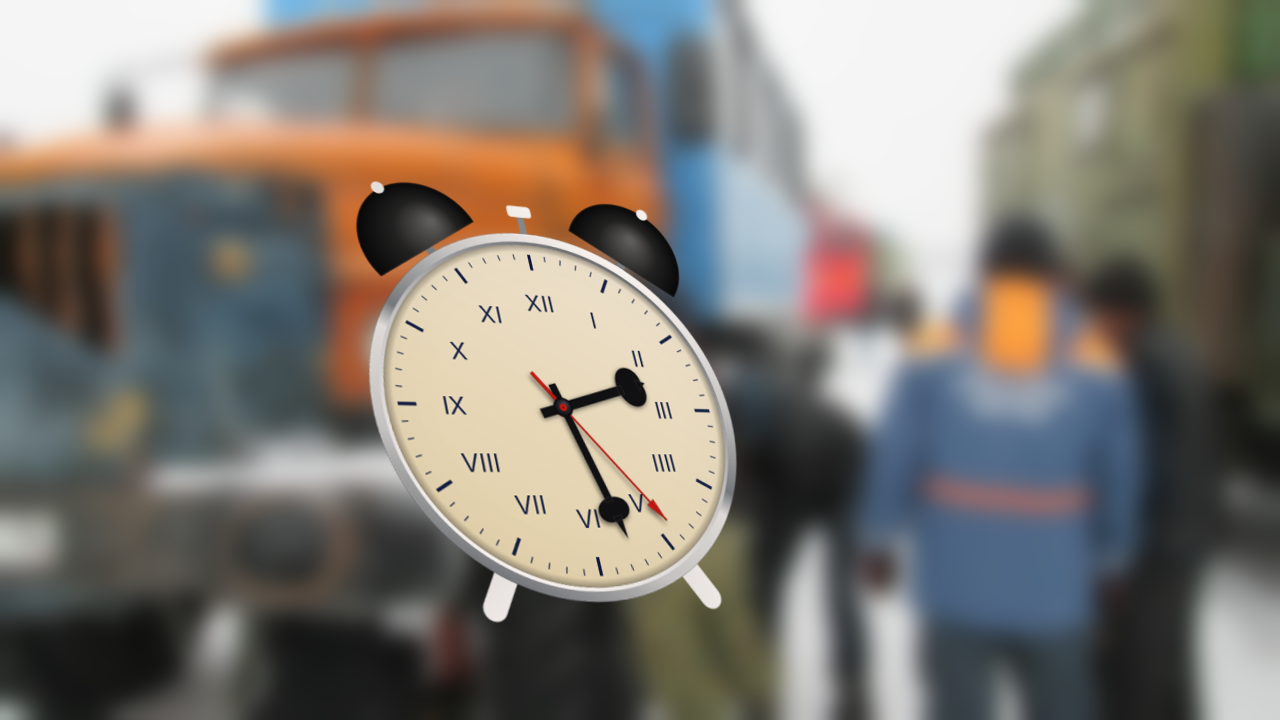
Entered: 2.27.24
